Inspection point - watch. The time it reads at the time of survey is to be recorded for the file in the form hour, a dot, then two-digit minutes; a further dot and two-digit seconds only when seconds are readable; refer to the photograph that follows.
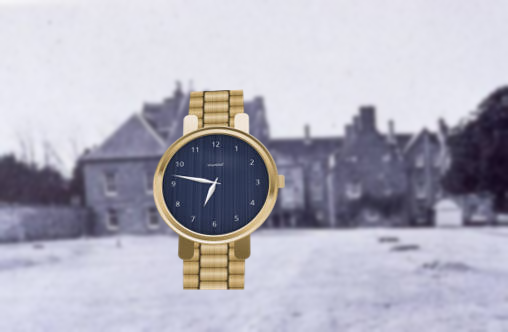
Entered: 6.47
